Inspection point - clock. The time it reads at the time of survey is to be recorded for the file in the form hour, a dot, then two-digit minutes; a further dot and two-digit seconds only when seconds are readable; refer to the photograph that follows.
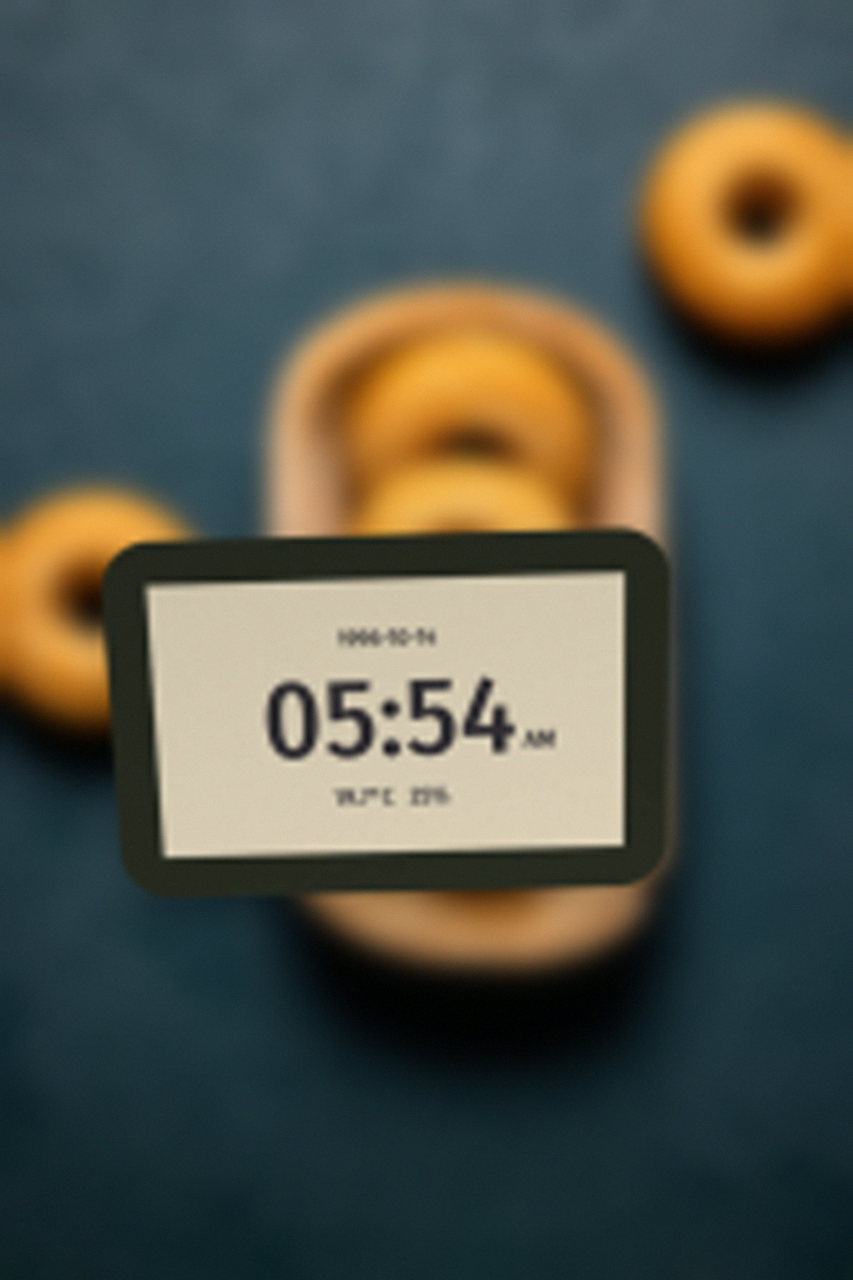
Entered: 5.54
